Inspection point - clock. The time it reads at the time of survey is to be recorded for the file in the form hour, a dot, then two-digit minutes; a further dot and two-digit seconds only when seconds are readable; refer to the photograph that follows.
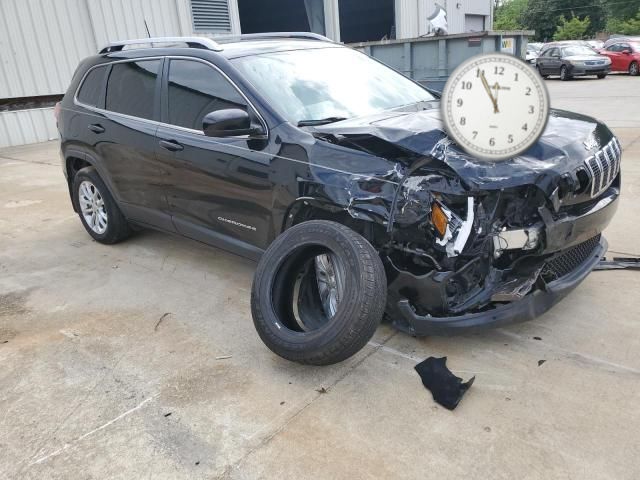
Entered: 11.55
